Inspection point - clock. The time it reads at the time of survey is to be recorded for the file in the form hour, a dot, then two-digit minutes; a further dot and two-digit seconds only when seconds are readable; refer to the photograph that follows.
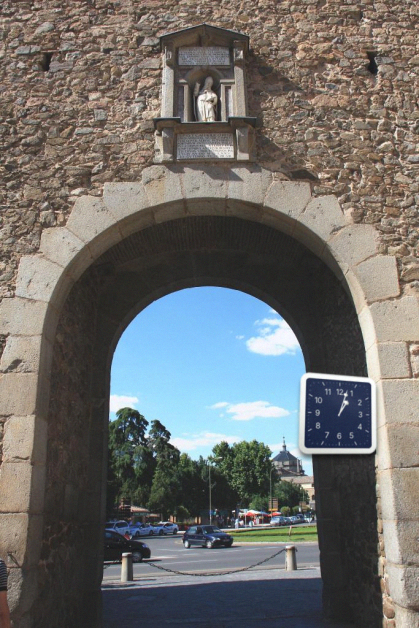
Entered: 1.03
